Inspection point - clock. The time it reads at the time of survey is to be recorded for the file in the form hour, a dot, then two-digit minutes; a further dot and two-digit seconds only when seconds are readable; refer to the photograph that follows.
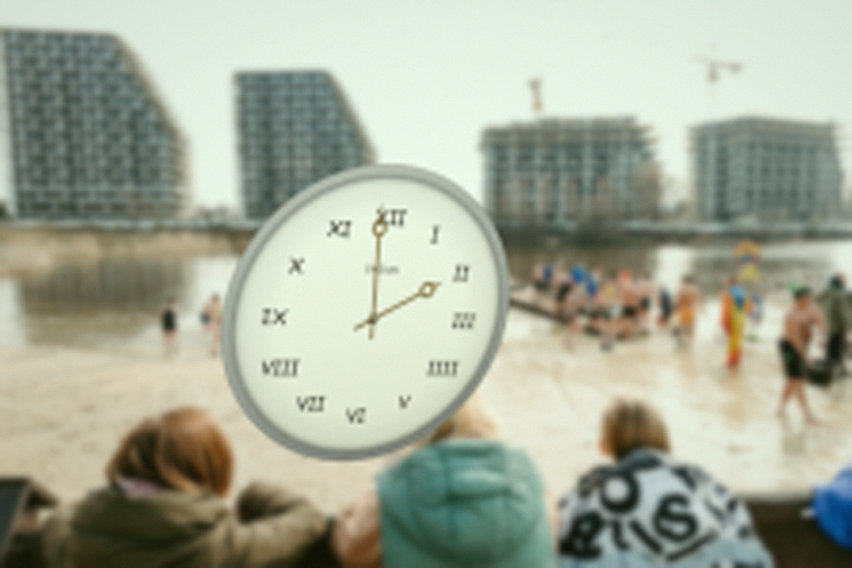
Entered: 1.59
